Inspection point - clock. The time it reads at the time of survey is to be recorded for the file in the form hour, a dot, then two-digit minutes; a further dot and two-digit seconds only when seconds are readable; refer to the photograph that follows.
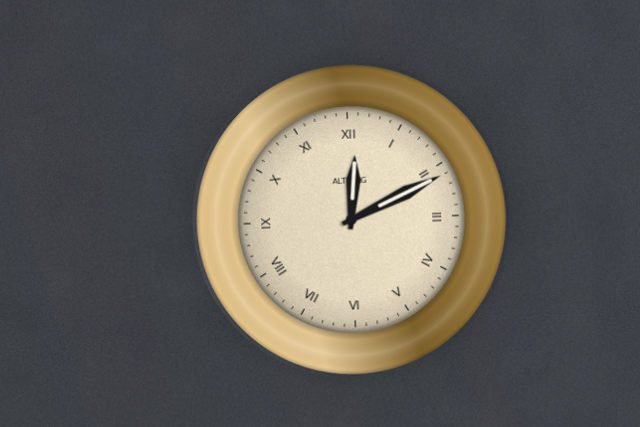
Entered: 12.11
